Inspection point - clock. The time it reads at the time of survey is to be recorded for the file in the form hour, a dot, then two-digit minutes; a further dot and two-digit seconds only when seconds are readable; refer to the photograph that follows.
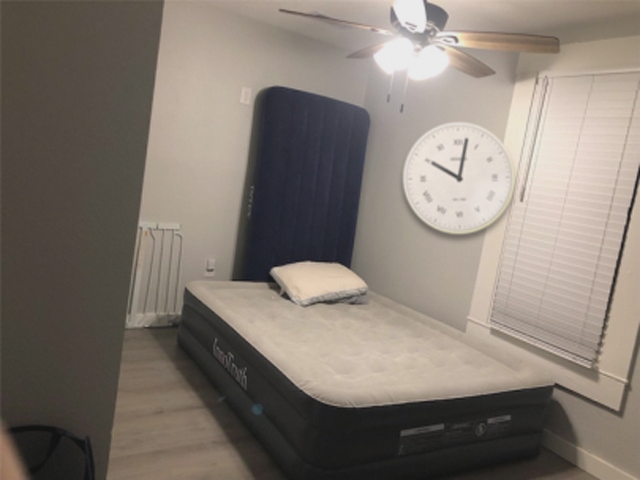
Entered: 10.02
